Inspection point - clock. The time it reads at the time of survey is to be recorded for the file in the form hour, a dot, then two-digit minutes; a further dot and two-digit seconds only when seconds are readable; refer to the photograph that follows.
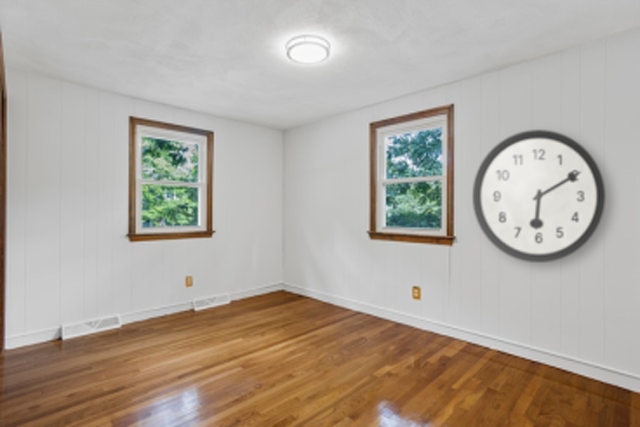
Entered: 6.10
